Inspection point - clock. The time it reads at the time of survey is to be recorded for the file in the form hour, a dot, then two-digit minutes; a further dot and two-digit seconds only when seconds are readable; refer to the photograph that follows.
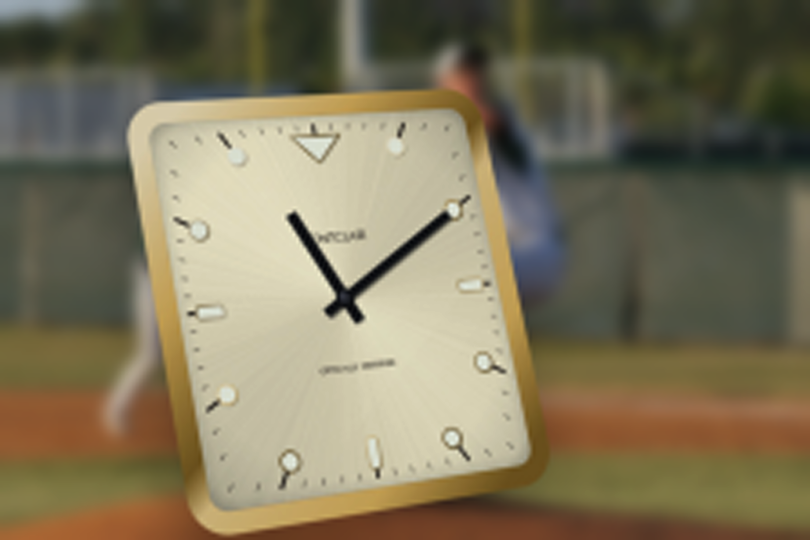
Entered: 11.10
